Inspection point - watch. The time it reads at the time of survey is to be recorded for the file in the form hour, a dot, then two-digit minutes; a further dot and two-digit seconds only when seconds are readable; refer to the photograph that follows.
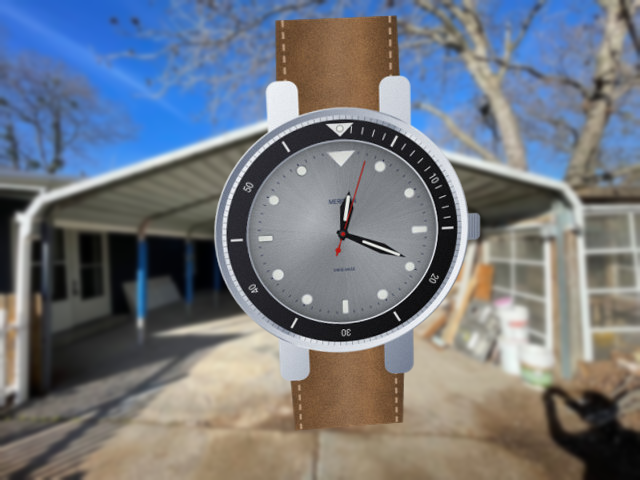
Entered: 12.19.03
